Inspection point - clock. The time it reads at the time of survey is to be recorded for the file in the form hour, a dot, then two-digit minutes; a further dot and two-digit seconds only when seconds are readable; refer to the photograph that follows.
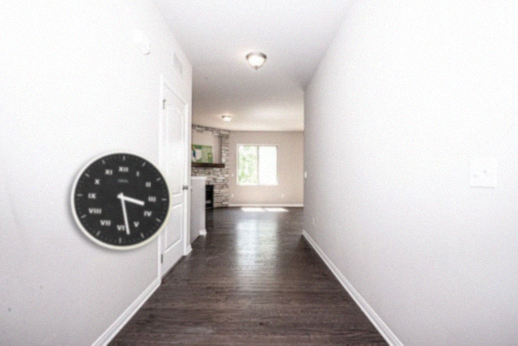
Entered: 3.28
